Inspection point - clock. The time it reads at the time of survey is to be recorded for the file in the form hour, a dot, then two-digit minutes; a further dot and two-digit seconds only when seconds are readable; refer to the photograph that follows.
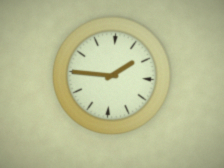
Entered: 1.45
